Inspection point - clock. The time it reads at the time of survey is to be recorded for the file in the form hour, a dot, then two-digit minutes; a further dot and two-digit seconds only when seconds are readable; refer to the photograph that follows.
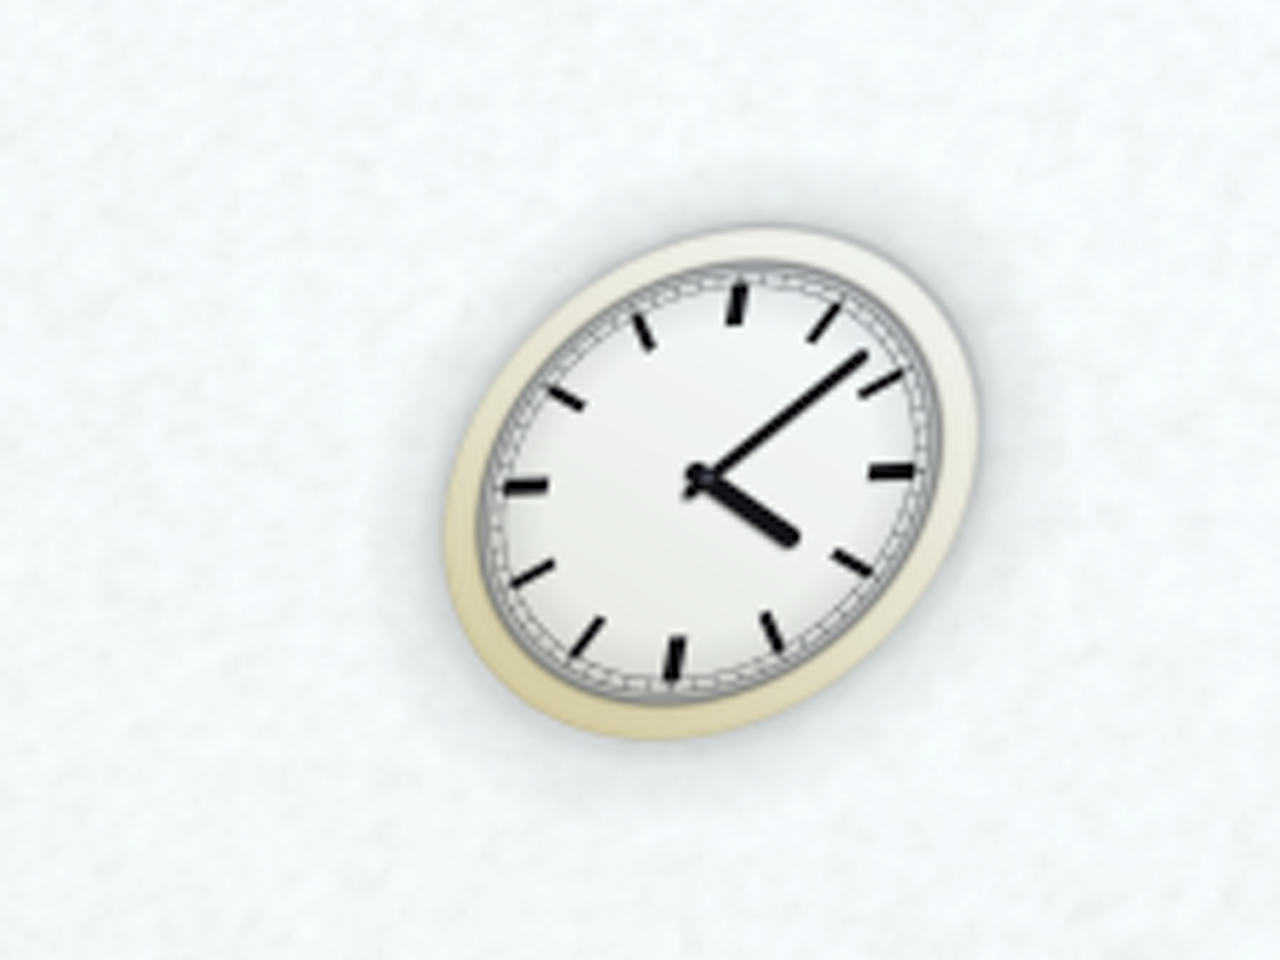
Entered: 4.08
